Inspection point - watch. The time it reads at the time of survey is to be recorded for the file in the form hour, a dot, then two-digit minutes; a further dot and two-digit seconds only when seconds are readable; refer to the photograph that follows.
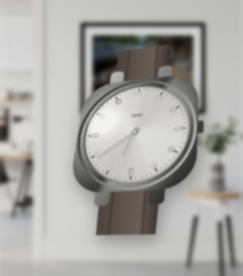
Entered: 6.39
